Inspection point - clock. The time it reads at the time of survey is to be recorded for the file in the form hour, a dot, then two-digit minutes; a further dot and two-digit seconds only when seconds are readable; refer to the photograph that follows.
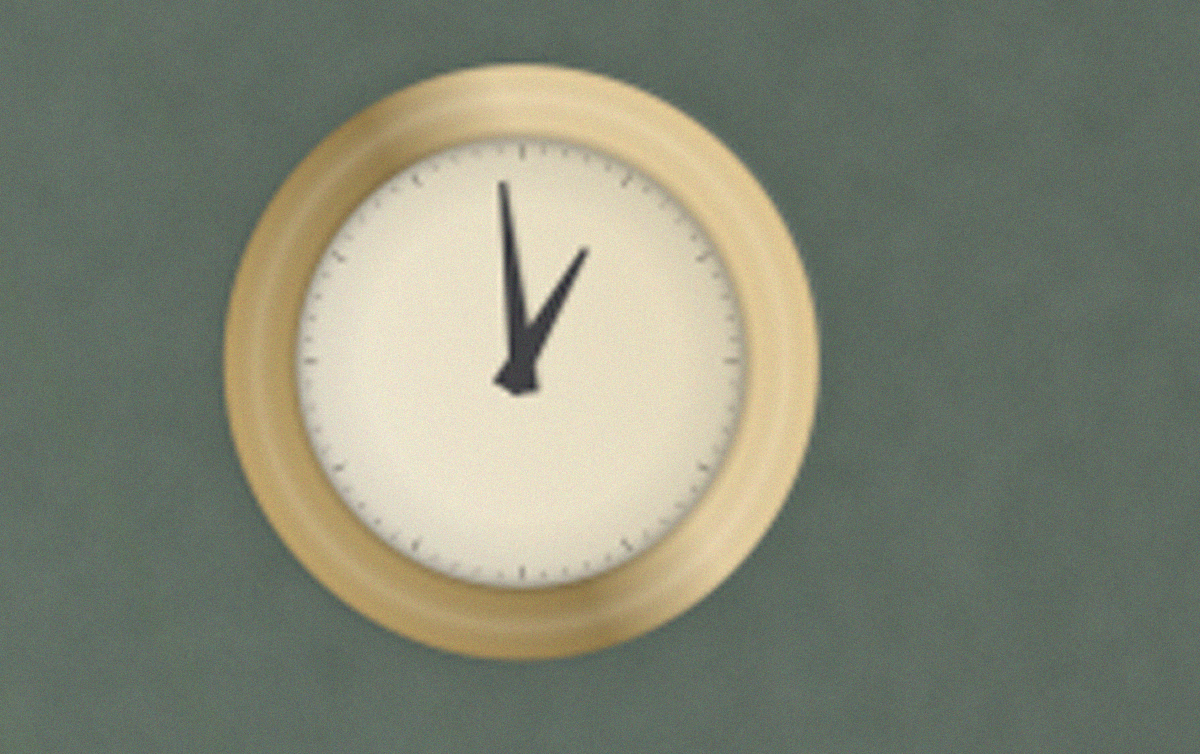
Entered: 12.59
